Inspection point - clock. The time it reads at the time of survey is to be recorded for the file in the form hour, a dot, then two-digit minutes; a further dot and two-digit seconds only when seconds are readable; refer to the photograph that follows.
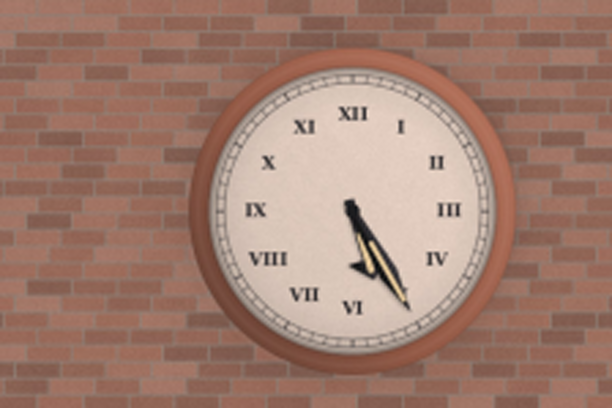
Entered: 5.25
